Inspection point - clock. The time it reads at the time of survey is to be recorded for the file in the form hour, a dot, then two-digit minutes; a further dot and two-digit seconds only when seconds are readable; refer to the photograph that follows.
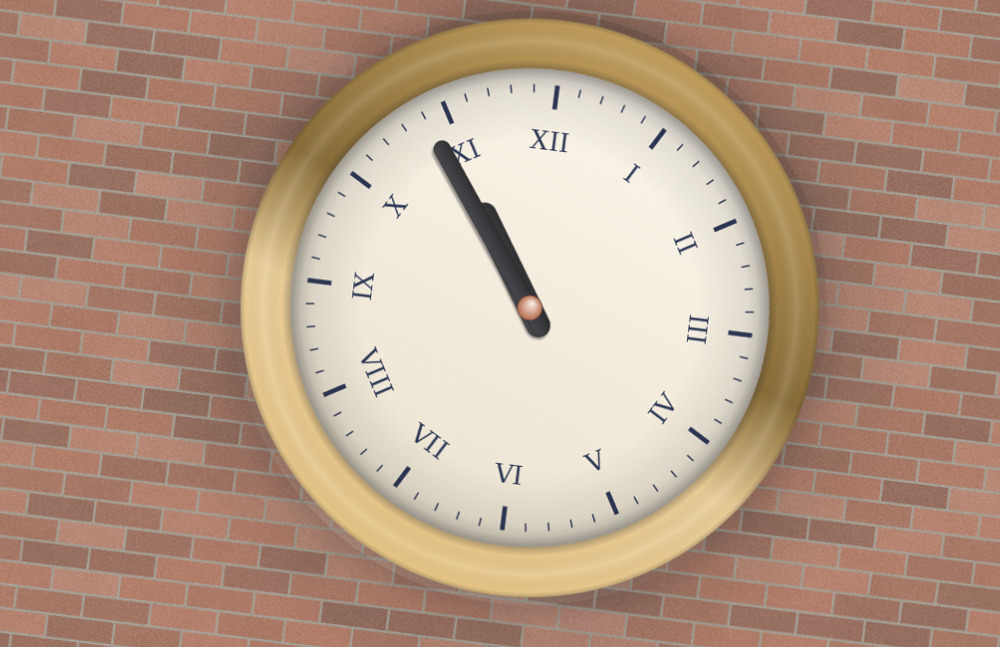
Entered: 10.54
